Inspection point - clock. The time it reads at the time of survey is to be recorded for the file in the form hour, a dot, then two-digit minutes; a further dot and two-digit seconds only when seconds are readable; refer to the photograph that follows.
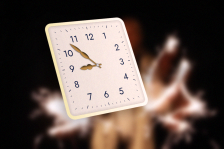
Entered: 8.53
